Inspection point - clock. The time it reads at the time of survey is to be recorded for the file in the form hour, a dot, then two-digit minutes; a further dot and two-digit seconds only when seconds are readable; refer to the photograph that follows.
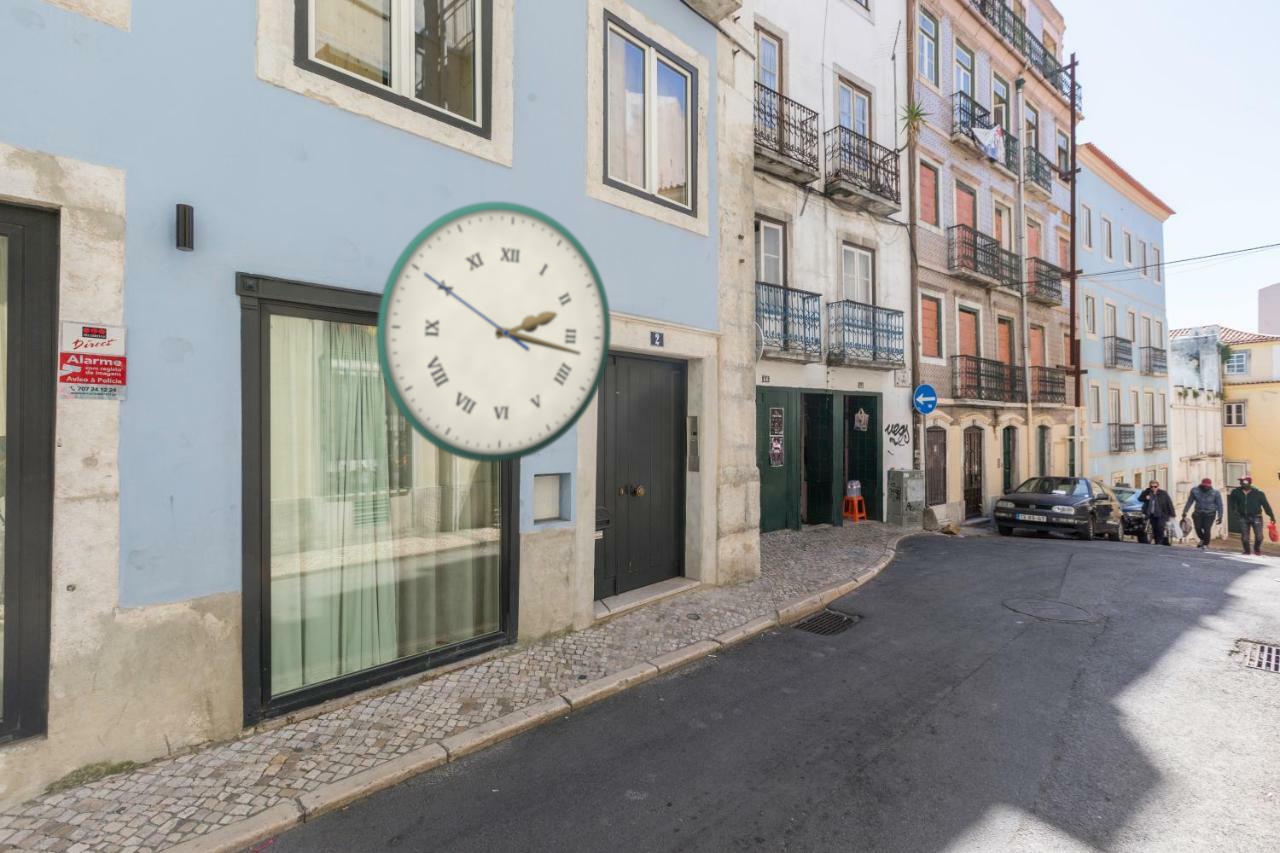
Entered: 2.16.50
